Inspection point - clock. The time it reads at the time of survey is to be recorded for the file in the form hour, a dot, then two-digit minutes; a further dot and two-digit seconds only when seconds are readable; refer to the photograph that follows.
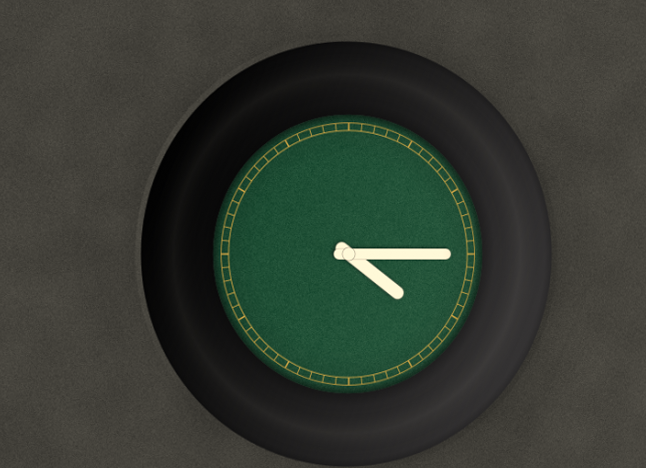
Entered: 4.15
